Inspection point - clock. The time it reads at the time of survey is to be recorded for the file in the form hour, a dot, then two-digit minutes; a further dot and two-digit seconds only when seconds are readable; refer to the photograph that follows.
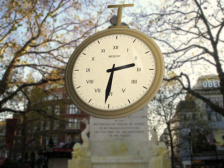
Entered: 2.31
